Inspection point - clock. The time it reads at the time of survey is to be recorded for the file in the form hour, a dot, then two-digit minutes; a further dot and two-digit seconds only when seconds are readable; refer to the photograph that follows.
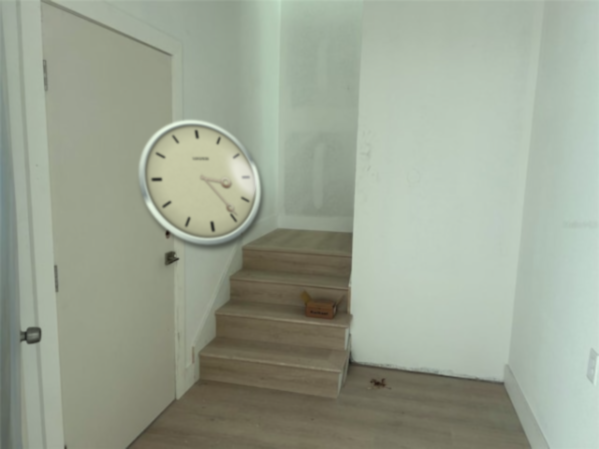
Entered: 3.24
